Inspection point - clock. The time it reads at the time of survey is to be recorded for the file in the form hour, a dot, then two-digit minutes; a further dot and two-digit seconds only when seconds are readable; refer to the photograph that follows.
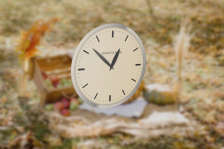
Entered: 12.52
